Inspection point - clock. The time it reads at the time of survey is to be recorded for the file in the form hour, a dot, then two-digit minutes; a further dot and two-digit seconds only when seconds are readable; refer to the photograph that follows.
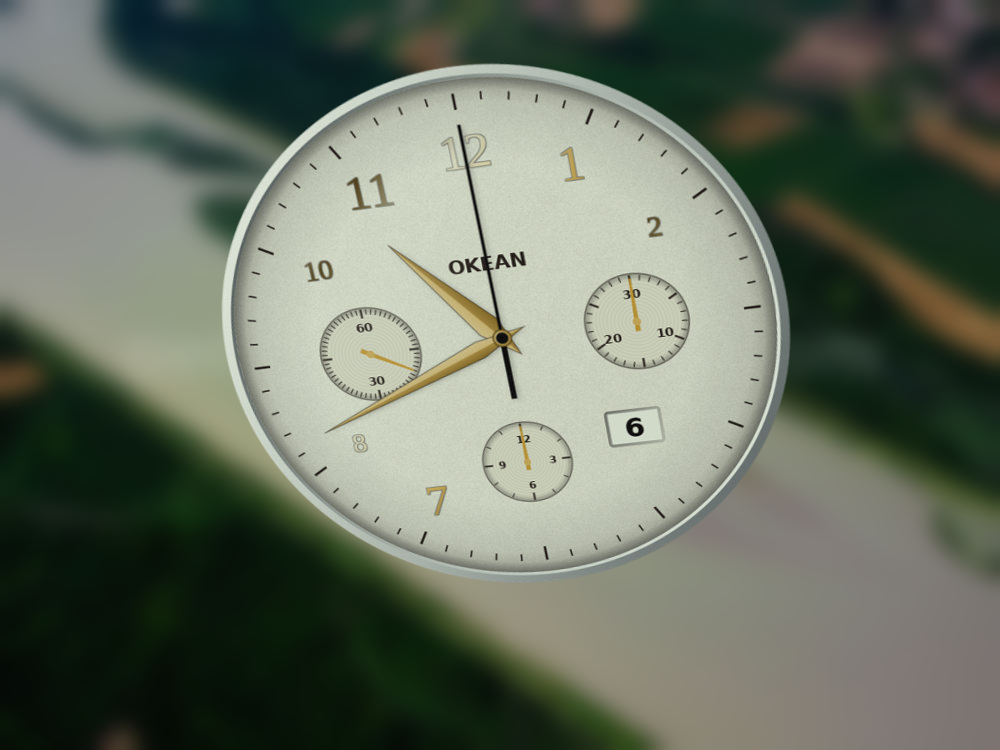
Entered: 10.41.20
